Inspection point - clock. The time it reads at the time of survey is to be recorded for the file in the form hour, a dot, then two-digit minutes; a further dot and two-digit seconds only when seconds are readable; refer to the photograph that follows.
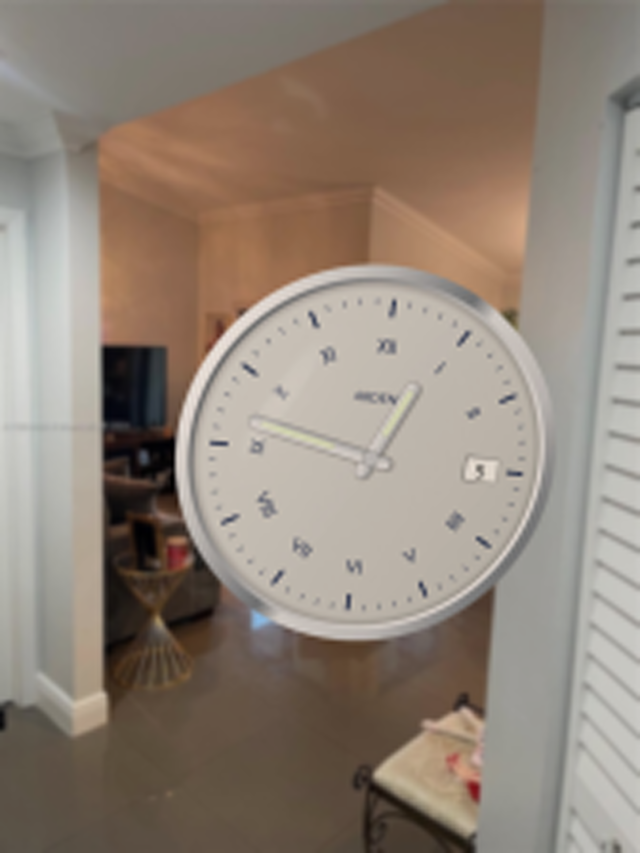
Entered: 12.47
